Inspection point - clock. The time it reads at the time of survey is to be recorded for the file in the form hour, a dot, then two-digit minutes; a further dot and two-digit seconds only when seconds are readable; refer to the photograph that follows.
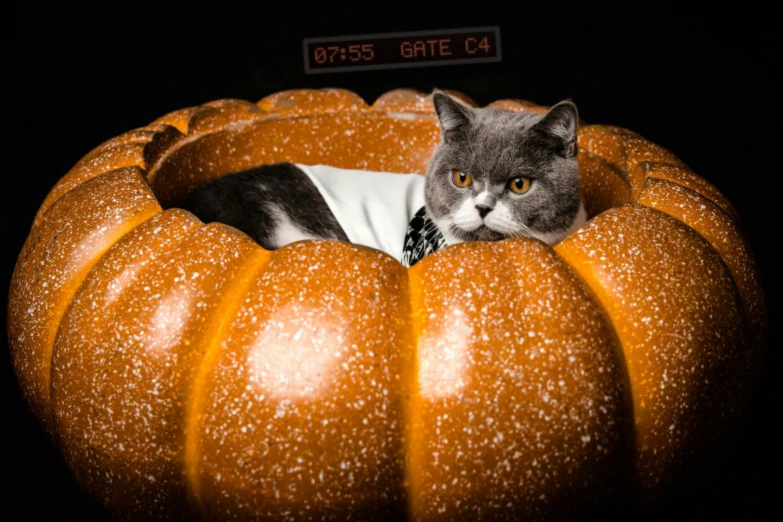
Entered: 7.55
